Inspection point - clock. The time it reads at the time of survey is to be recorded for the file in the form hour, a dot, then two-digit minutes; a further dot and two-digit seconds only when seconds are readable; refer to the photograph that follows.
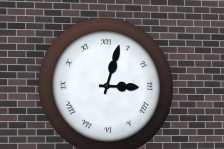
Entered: 3.03
